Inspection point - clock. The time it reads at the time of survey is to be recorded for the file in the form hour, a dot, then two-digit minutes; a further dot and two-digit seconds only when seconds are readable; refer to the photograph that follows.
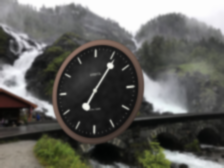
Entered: 7.06
